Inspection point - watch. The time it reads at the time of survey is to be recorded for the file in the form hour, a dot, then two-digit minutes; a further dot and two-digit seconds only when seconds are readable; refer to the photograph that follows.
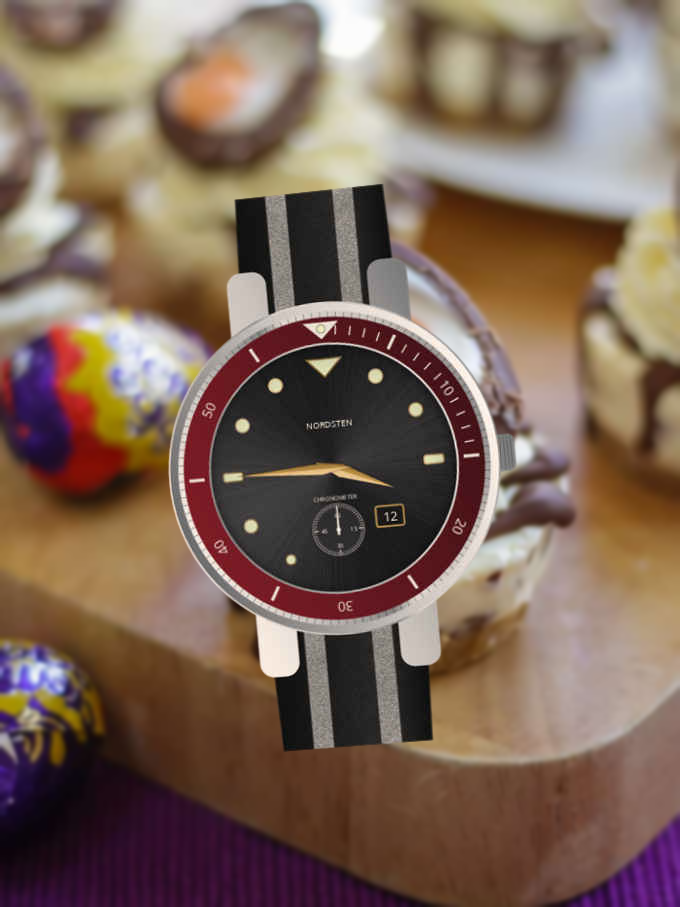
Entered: 3.45
